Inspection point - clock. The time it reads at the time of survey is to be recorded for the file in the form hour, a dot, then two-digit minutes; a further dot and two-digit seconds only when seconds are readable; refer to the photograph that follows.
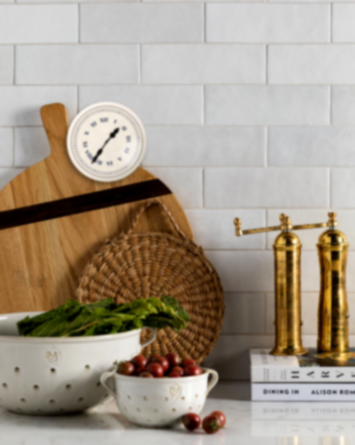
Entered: 1.37
